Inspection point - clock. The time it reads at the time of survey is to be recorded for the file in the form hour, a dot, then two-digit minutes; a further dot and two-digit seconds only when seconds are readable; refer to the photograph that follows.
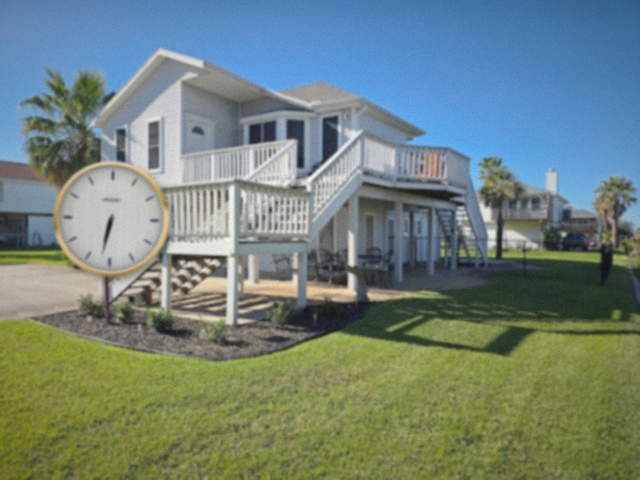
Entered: 6.32
